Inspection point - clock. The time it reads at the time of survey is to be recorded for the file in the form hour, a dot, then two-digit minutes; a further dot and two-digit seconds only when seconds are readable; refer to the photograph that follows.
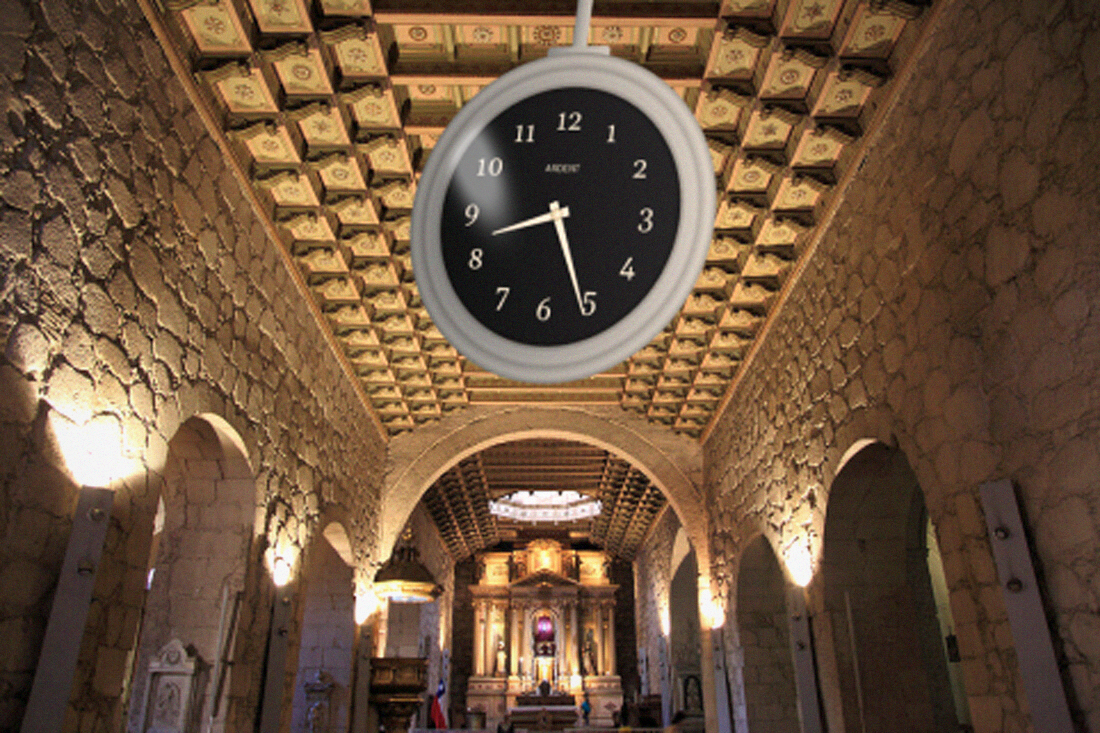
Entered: 8.26
